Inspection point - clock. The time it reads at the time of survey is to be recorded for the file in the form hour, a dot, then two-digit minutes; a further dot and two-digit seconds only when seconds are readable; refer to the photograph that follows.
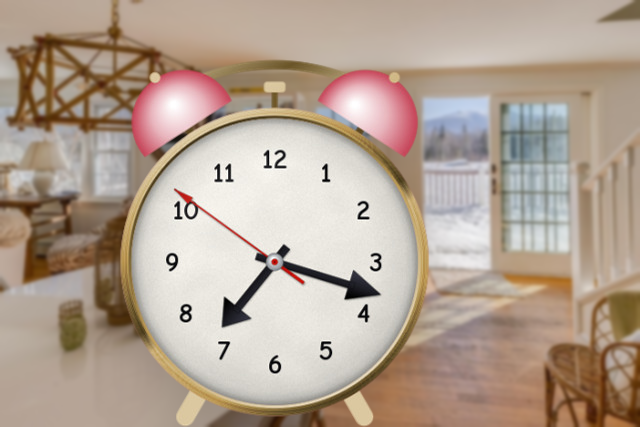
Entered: 7.17.51
